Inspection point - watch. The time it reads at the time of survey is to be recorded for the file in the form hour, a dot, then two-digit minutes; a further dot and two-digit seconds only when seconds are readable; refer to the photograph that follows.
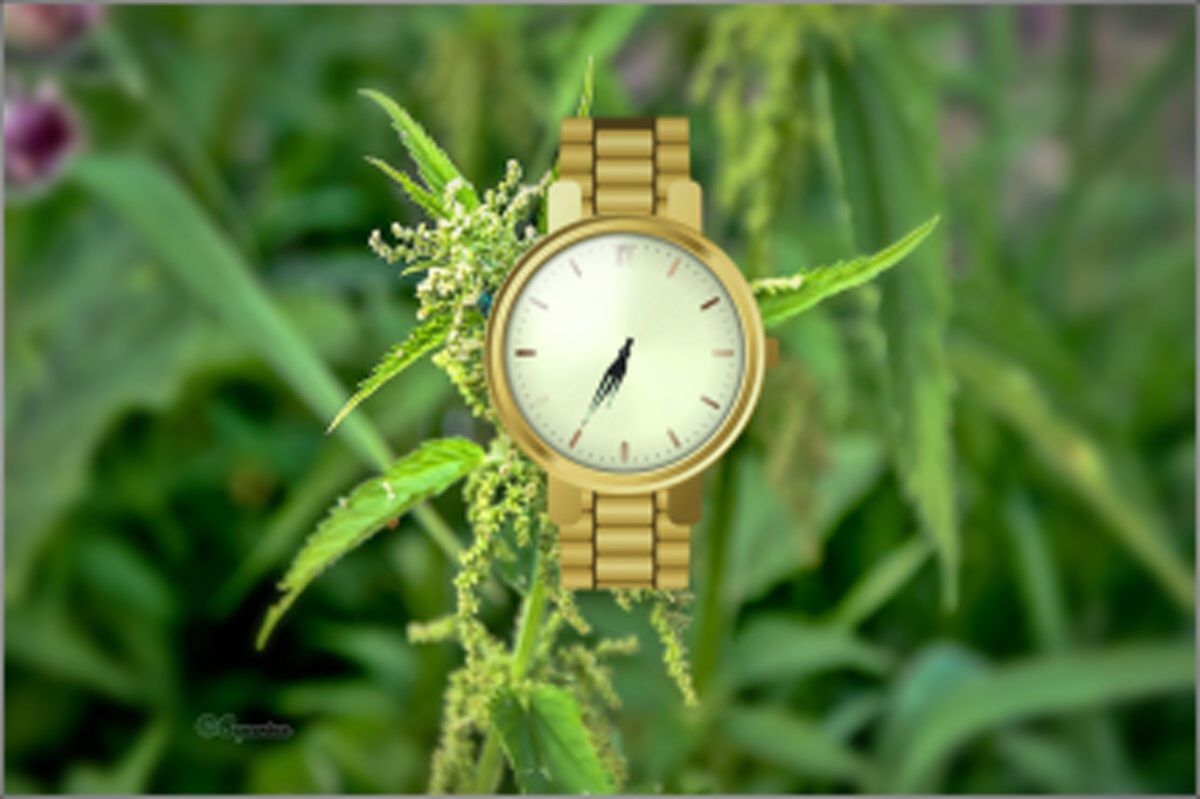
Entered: 6.35
